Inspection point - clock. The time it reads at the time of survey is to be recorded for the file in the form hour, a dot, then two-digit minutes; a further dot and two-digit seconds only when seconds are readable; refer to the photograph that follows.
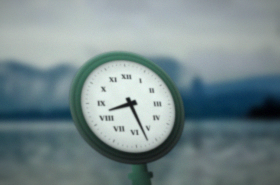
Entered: 8.27
